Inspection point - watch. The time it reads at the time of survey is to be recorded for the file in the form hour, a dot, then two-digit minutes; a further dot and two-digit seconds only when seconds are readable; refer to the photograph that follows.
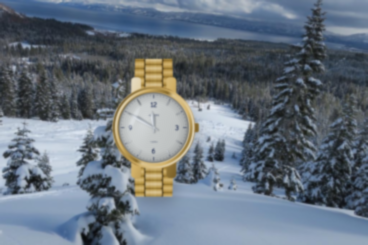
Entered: 11.50
